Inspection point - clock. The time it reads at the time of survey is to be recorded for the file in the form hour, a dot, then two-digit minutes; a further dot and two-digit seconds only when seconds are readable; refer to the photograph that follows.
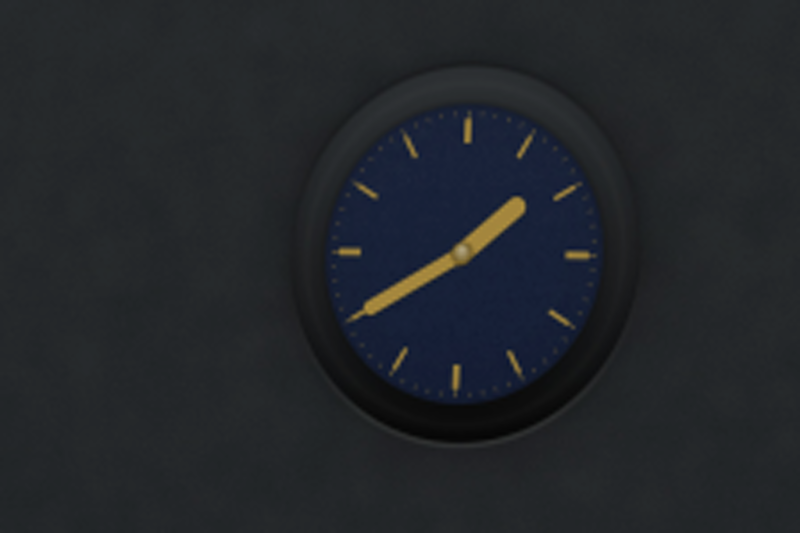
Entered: 1.40
